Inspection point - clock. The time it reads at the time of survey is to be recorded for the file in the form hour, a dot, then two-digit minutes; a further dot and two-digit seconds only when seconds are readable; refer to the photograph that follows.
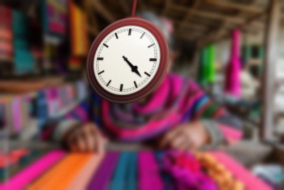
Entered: 4.22
